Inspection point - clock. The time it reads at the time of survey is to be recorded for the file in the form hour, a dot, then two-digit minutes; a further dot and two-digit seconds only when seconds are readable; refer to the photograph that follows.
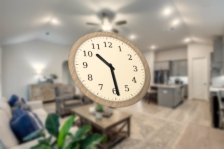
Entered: 10.29
